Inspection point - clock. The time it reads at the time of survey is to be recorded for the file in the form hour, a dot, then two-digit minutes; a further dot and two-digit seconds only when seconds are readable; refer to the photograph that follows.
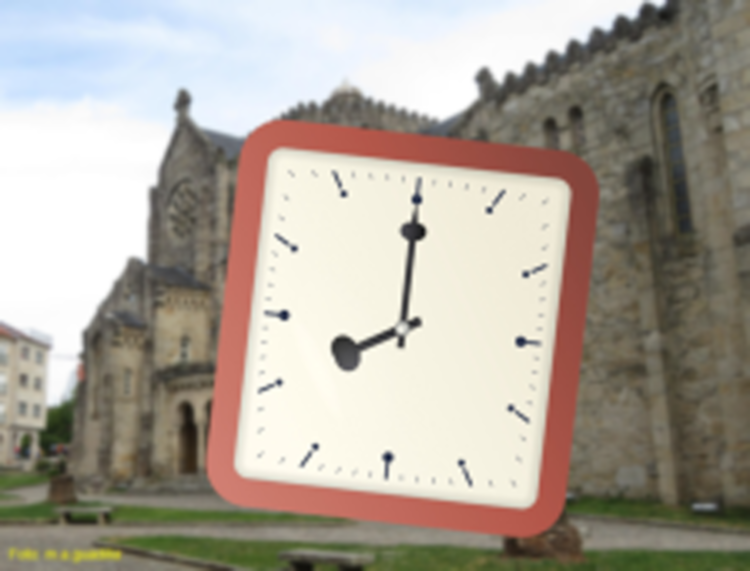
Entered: 8.00
